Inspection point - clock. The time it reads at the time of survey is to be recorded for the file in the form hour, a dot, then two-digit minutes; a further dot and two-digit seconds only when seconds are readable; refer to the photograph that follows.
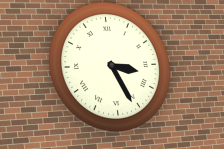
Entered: 3.26
